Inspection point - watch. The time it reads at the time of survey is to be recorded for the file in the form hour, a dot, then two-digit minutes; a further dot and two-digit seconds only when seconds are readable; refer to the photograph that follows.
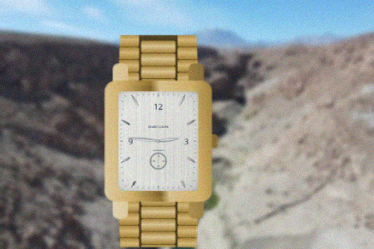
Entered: 2.46
